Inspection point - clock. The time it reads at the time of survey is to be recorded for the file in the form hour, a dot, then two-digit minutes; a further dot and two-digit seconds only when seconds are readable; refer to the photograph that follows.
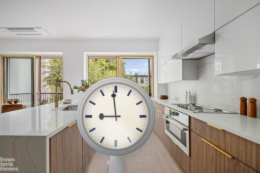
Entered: 8.59
